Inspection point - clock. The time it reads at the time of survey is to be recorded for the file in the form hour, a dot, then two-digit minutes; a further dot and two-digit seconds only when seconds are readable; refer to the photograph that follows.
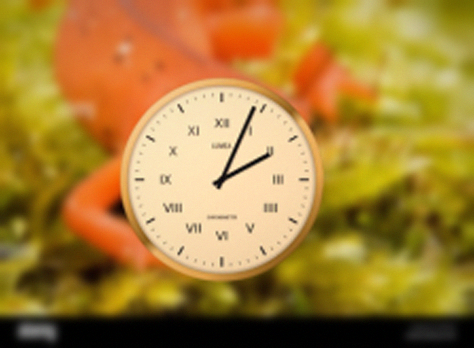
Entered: 2.04
